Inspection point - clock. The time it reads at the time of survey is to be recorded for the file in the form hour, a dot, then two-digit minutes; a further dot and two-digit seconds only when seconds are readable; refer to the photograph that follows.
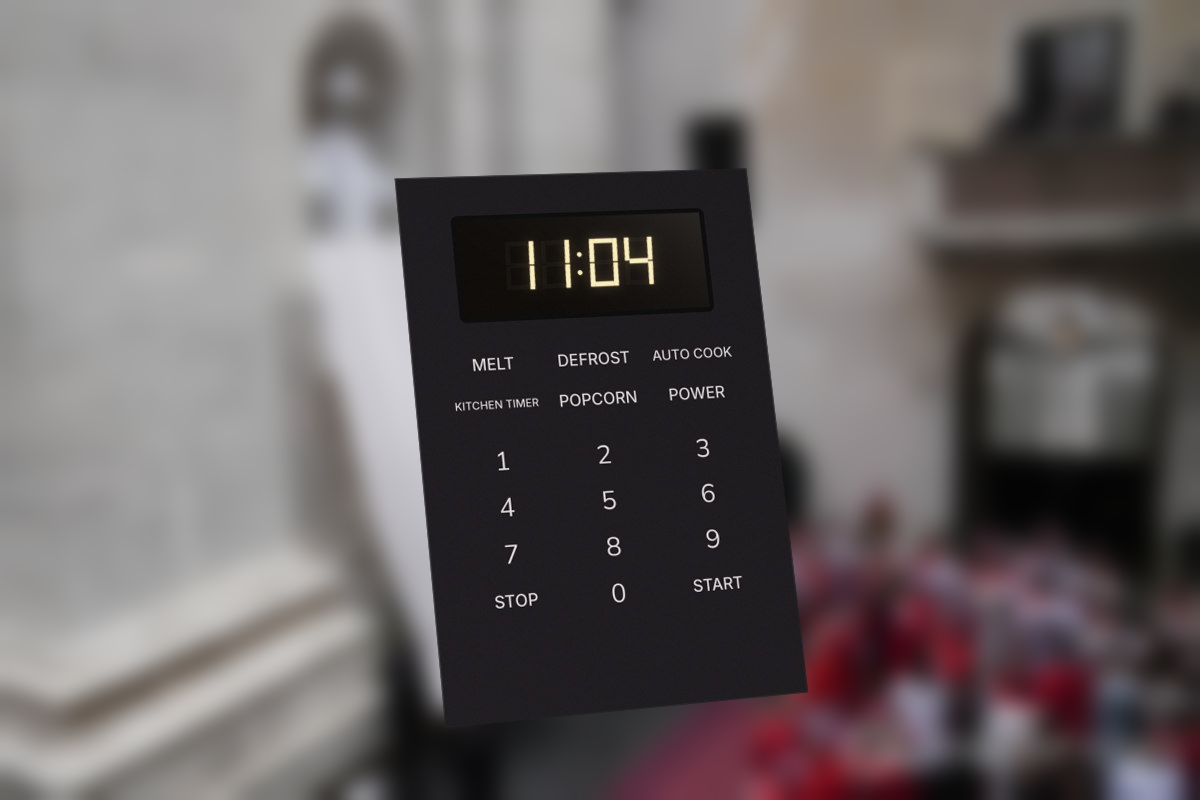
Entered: 11.04
